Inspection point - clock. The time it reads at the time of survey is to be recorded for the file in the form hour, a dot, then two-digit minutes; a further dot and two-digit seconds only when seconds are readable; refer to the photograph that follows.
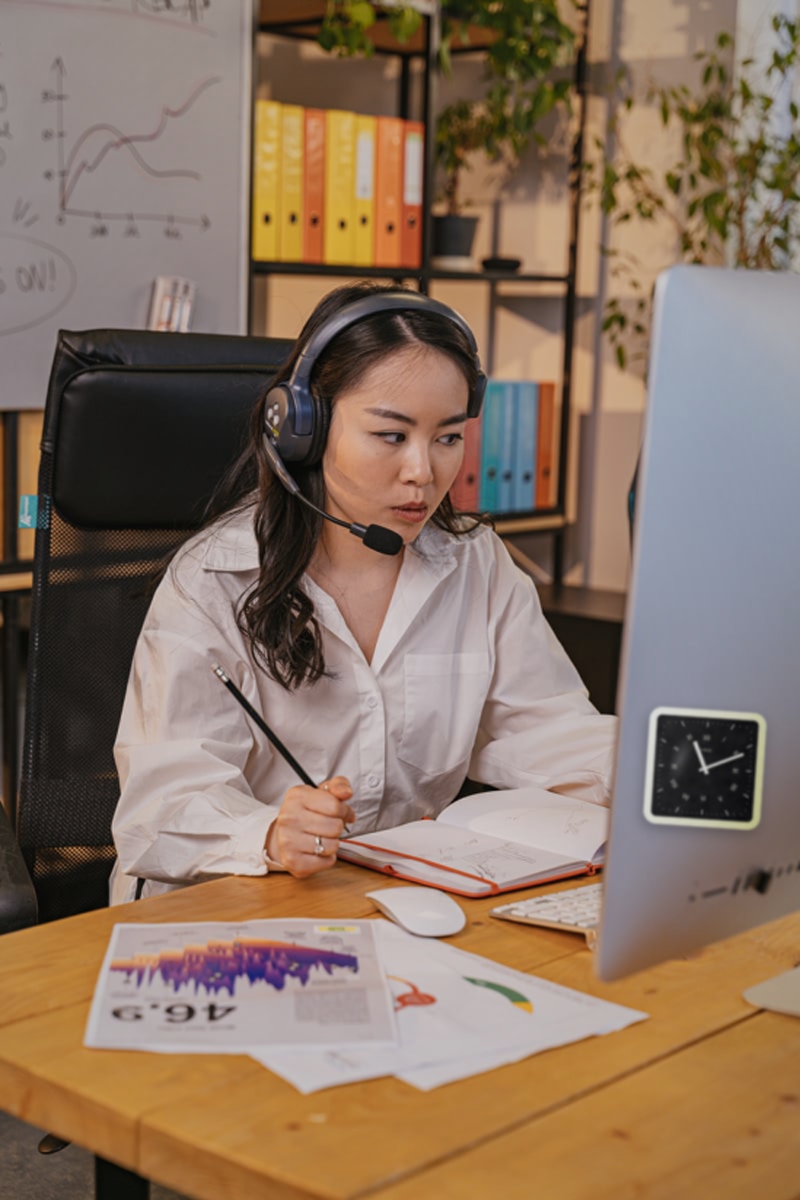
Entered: 11.11
